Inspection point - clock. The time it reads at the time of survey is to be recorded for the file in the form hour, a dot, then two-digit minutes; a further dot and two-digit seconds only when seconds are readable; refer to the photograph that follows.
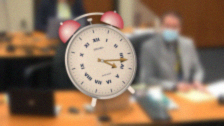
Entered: 4.17
